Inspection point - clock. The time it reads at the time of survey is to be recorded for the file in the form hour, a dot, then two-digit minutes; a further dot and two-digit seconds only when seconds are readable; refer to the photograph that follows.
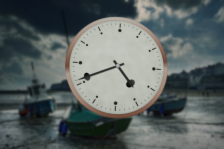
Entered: 4.41
